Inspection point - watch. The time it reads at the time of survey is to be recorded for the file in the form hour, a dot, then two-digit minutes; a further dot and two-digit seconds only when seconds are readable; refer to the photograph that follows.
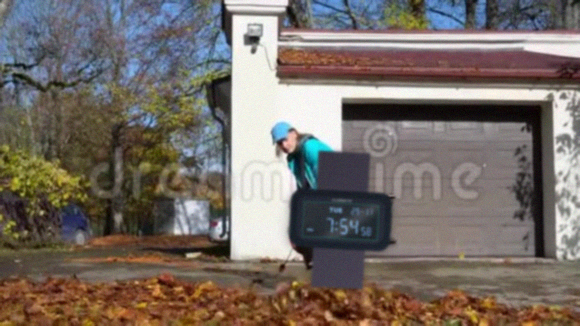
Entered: 7.54
